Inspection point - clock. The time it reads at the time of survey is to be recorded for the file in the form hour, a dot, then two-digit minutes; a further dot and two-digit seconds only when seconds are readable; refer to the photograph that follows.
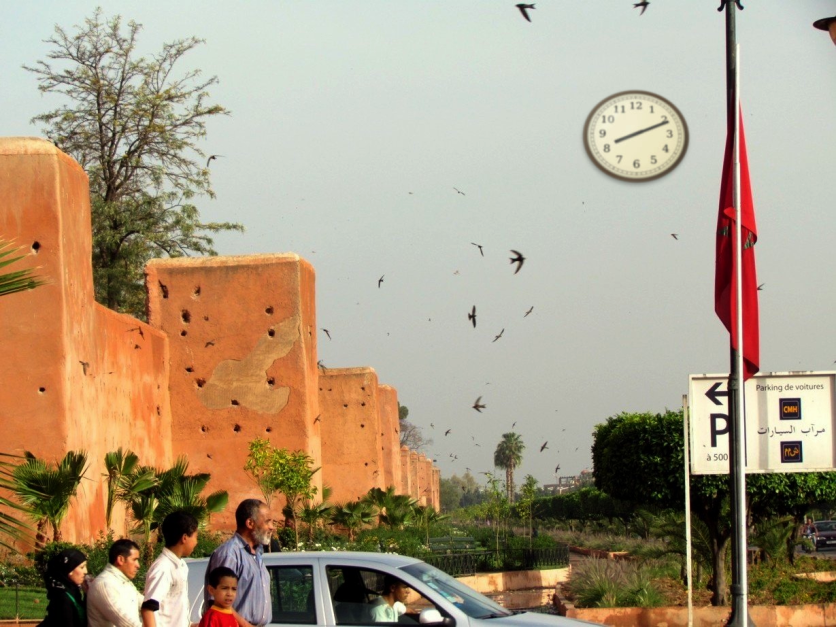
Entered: 8.11
